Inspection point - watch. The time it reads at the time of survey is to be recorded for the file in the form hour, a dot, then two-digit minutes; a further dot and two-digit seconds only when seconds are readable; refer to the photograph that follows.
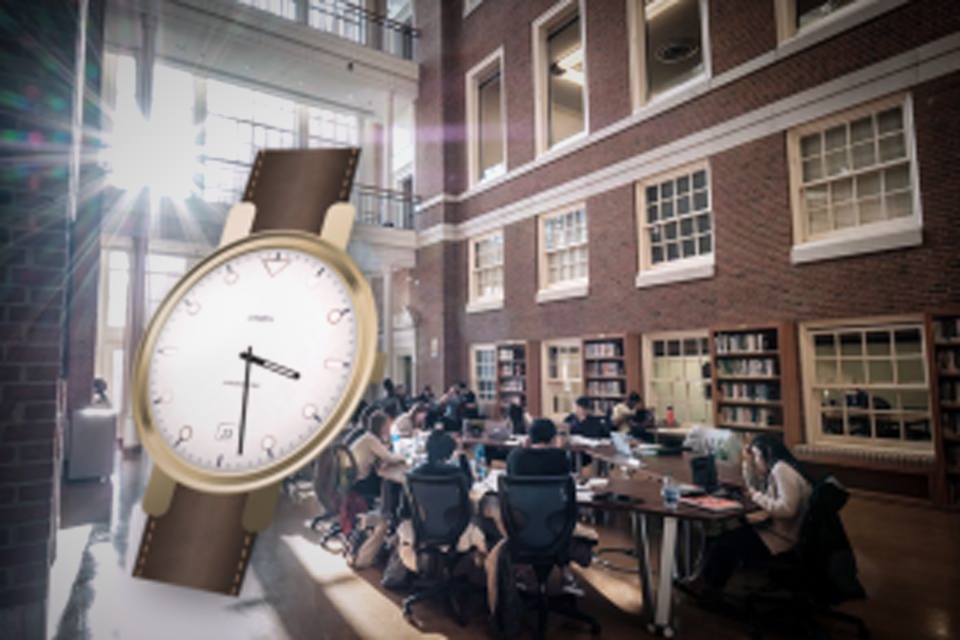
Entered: 3.28
